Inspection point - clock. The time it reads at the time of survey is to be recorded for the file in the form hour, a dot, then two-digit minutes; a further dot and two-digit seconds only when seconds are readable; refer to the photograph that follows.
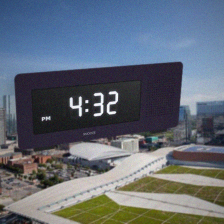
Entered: 4.32
